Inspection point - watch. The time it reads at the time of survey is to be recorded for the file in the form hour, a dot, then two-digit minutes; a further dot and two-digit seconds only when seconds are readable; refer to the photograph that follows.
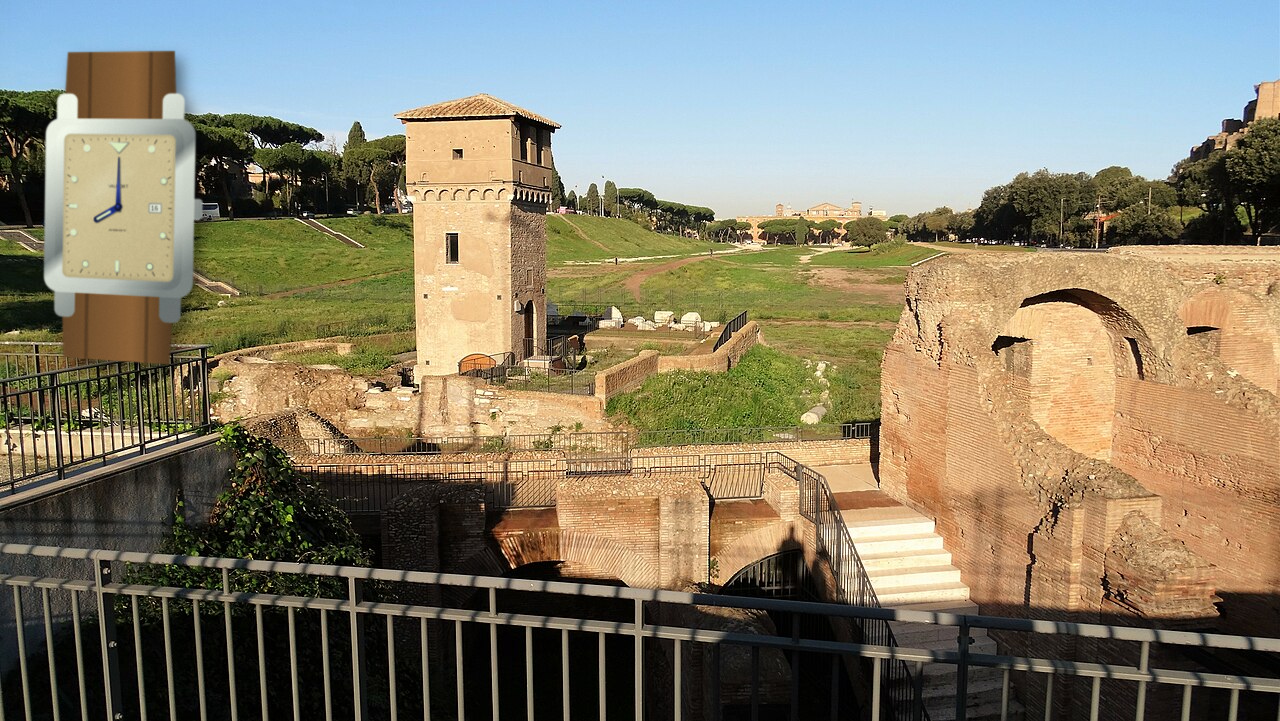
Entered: 8.00
